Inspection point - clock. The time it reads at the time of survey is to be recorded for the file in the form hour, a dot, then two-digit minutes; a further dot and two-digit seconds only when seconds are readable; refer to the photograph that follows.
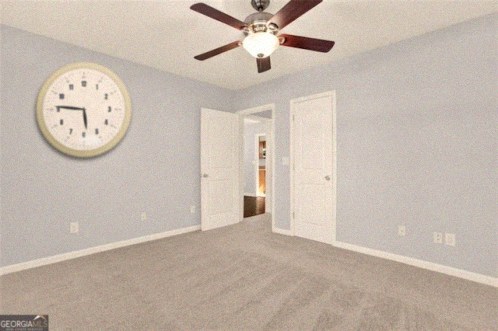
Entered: 5.46
